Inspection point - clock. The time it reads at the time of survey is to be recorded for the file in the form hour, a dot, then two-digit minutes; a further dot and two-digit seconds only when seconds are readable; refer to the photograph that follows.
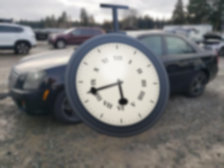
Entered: 5.42
